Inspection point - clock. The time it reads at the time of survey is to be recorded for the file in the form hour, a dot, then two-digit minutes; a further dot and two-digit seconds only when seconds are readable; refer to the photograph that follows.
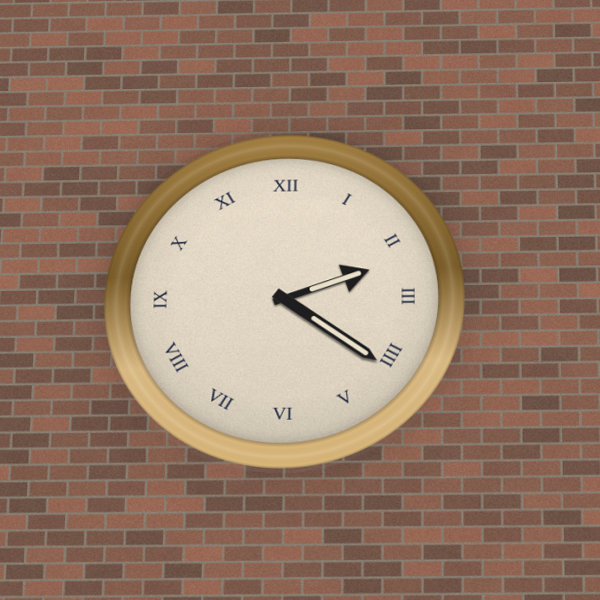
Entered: 2.21
